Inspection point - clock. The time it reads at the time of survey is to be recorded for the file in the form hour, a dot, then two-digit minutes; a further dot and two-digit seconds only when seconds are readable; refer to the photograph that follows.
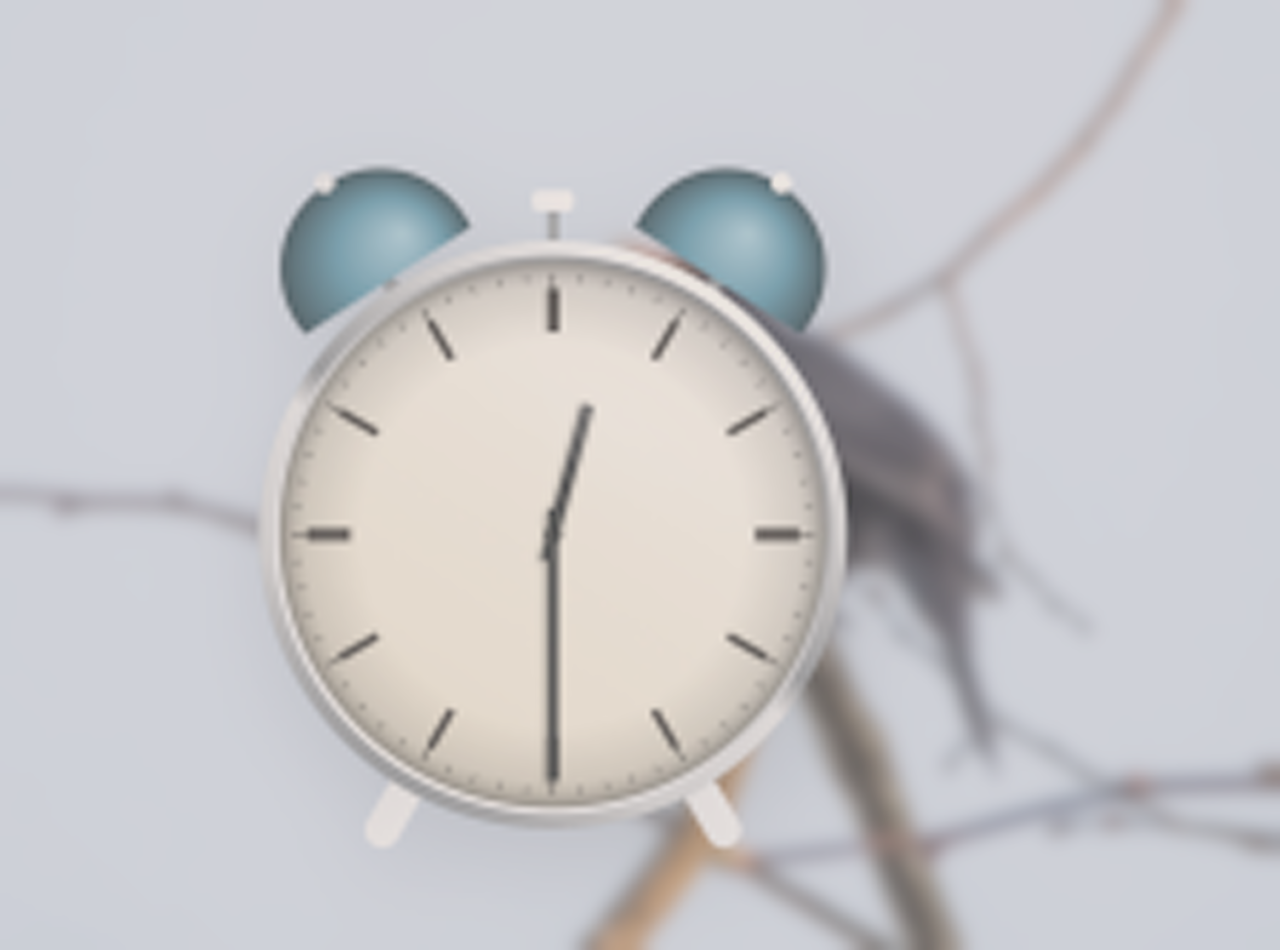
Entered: 12.30
